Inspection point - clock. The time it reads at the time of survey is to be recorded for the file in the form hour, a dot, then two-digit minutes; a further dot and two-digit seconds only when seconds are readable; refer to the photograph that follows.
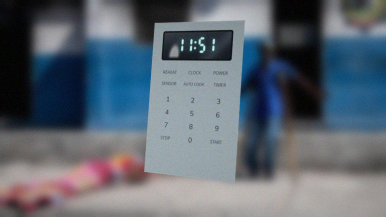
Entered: 11.51
